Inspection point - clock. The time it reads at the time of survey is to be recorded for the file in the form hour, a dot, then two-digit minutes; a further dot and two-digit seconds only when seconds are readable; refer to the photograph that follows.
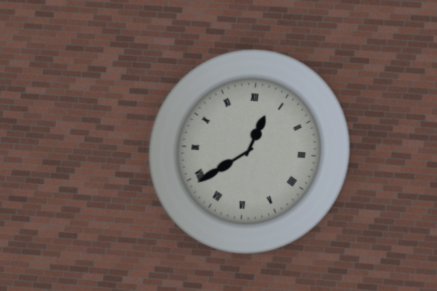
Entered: 12.39
